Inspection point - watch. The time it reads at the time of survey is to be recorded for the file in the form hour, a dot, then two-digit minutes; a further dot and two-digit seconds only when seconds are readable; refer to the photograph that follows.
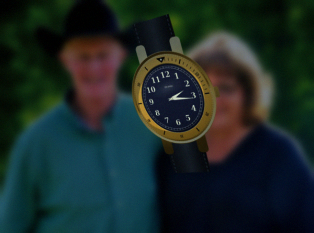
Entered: 2.16
